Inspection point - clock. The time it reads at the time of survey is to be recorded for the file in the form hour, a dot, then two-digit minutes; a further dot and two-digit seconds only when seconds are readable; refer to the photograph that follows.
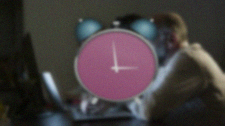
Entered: 2.59
